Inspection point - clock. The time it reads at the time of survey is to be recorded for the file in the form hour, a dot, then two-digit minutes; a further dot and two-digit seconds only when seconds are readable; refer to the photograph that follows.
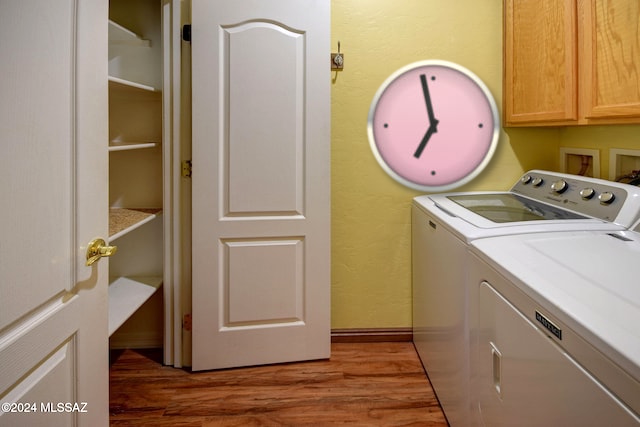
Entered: 6.58
